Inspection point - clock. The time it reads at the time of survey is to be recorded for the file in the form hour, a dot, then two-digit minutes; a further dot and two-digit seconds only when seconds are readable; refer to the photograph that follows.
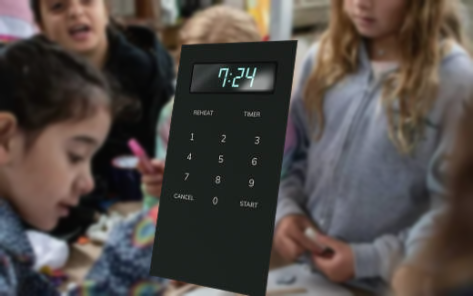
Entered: 7.24
